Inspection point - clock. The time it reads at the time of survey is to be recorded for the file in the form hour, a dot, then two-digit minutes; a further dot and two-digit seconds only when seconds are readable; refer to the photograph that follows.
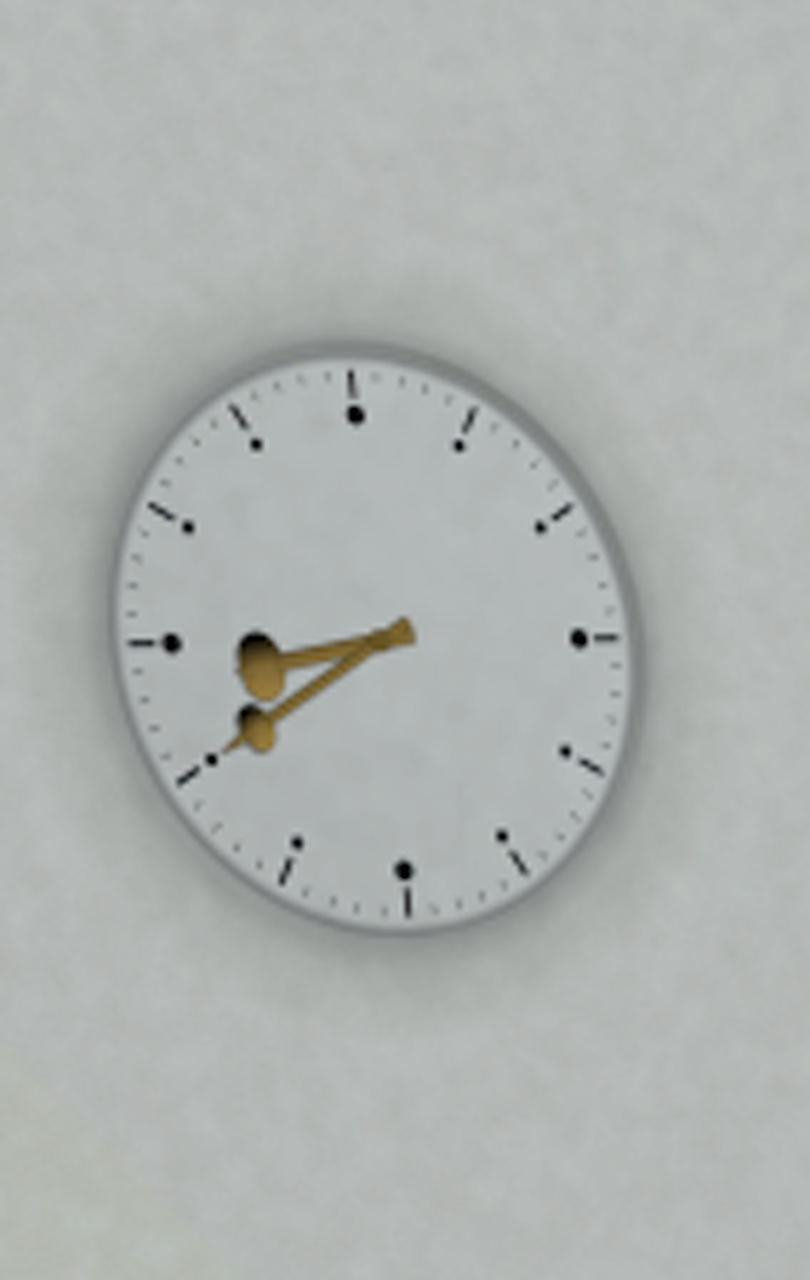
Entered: 8.40
